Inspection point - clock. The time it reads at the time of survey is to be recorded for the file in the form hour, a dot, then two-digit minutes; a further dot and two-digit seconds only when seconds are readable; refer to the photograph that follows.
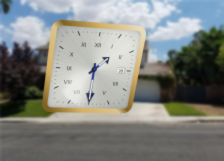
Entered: 1.30
